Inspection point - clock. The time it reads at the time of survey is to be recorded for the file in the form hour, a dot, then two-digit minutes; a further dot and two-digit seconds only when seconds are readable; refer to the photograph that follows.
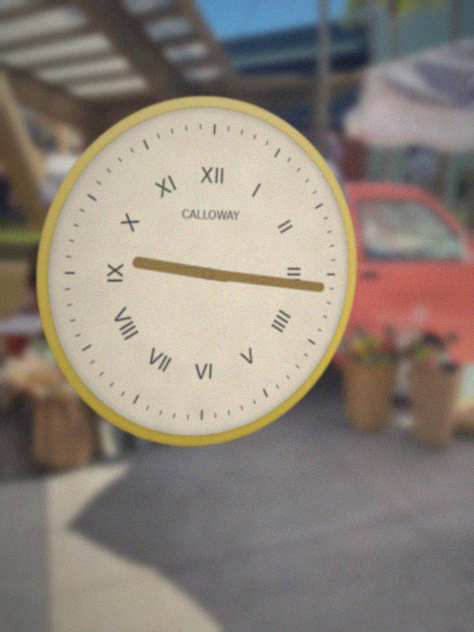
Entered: 9.16
